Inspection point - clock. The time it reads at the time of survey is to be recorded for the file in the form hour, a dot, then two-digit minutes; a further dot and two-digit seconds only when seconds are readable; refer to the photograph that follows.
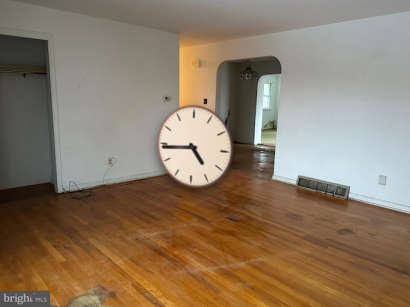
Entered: 4.44
